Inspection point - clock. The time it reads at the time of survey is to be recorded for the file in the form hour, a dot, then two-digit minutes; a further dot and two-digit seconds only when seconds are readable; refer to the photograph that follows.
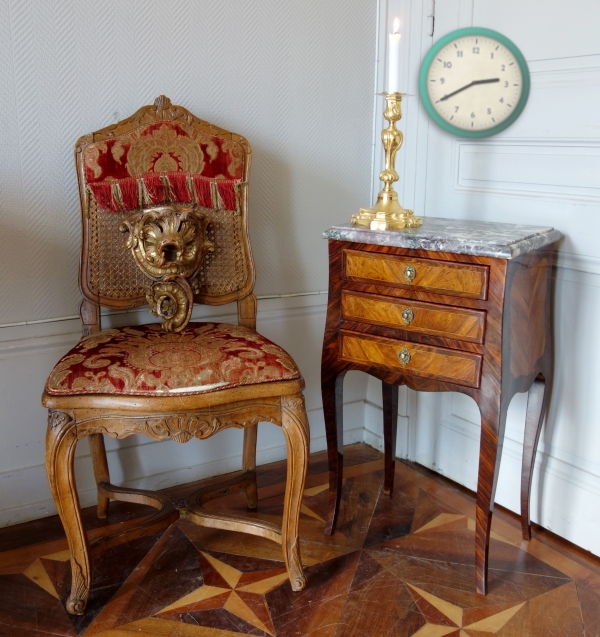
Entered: 2.40
